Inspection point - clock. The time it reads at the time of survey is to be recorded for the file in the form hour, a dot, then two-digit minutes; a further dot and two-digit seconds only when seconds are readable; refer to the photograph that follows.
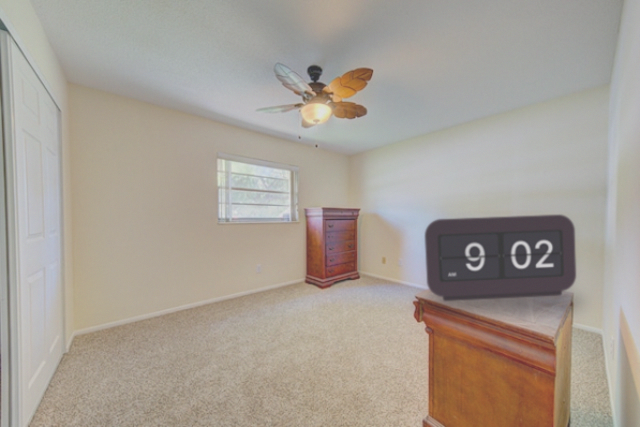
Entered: 9.02
